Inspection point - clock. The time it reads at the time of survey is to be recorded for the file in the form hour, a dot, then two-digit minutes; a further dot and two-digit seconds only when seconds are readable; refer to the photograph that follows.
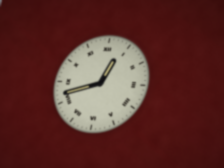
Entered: 12.42
